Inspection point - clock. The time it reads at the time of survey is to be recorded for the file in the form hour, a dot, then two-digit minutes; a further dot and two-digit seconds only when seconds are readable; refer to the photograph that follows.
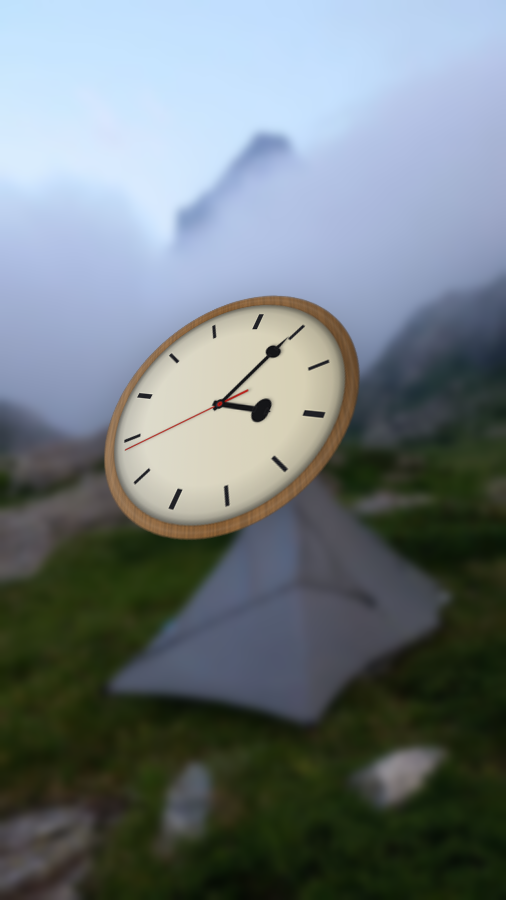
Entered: 3.04.39
